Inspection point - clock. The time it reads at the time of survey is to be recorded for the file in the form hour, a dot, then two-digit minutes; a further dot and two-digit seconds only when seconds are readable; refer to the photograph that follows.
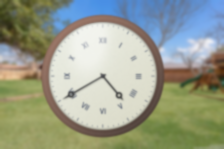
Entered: 4.40
